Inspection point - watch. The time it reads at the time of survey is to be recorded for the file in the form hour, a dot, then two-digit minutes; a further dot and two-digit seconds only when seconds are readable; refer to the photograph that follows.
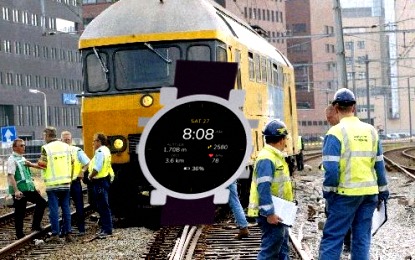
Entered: 8.08
